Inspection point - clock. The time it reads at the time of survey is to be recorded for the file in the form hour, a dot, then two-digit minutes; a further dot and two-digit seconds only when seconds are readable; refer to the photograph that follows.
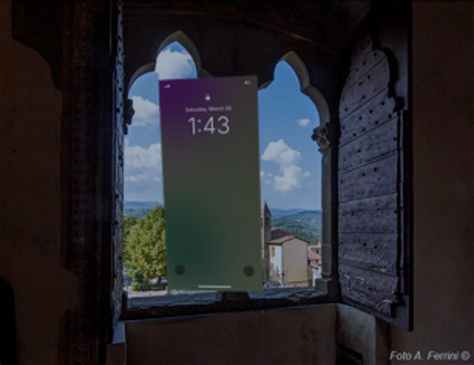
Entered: 1.43
